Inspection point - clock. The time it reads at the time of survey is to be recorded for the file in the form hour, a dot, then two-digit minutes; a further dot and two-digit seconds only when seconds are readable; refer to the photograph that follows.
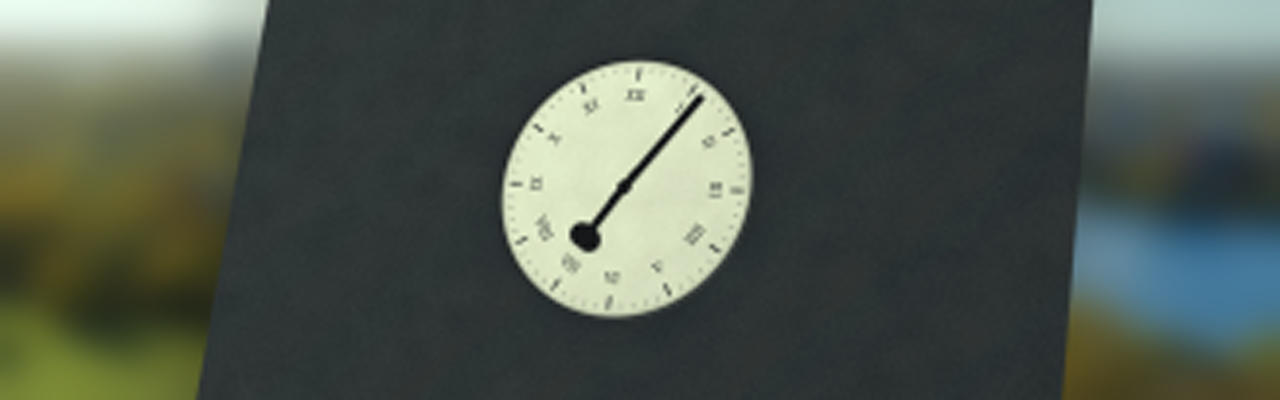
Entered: 7.06
